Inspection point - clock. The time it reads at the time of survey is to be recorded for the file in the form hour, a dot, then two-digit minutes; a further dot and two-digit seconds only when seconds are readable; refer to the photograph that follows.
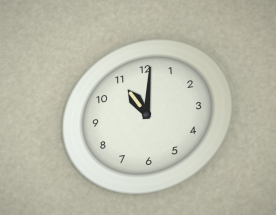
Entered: 11.01
